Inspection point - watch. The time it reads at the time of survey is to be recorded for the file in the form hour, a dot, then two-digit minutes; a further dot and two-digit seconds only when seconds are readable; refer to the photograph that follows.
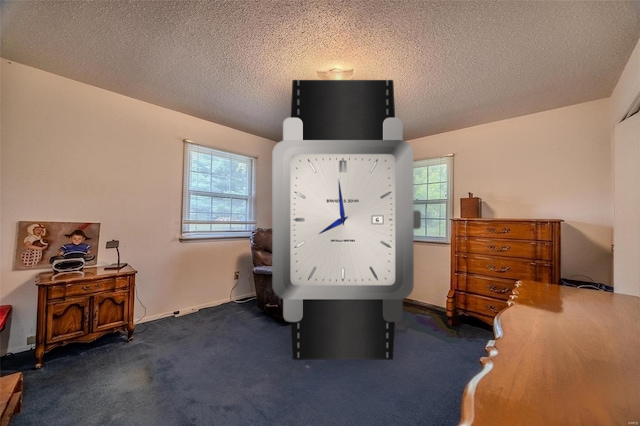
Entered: 7.59
